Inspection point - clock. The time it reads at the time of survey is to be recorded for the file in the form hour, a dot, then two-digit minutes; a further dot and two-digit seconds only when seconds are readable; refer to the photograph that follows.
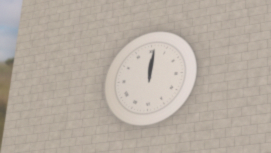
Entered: 12.01
